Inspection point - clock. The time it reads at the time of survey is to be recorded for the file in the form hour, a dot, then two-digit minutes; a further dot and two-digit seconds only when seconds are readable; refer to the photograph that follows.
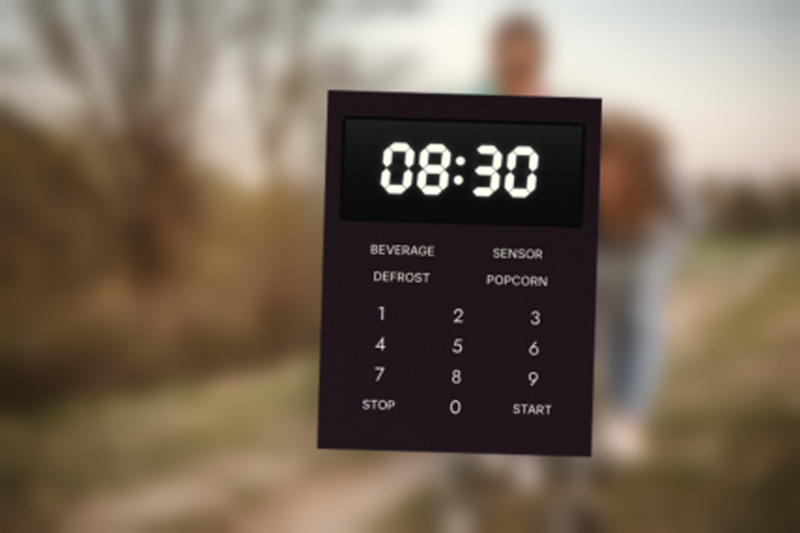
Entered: 8.30
